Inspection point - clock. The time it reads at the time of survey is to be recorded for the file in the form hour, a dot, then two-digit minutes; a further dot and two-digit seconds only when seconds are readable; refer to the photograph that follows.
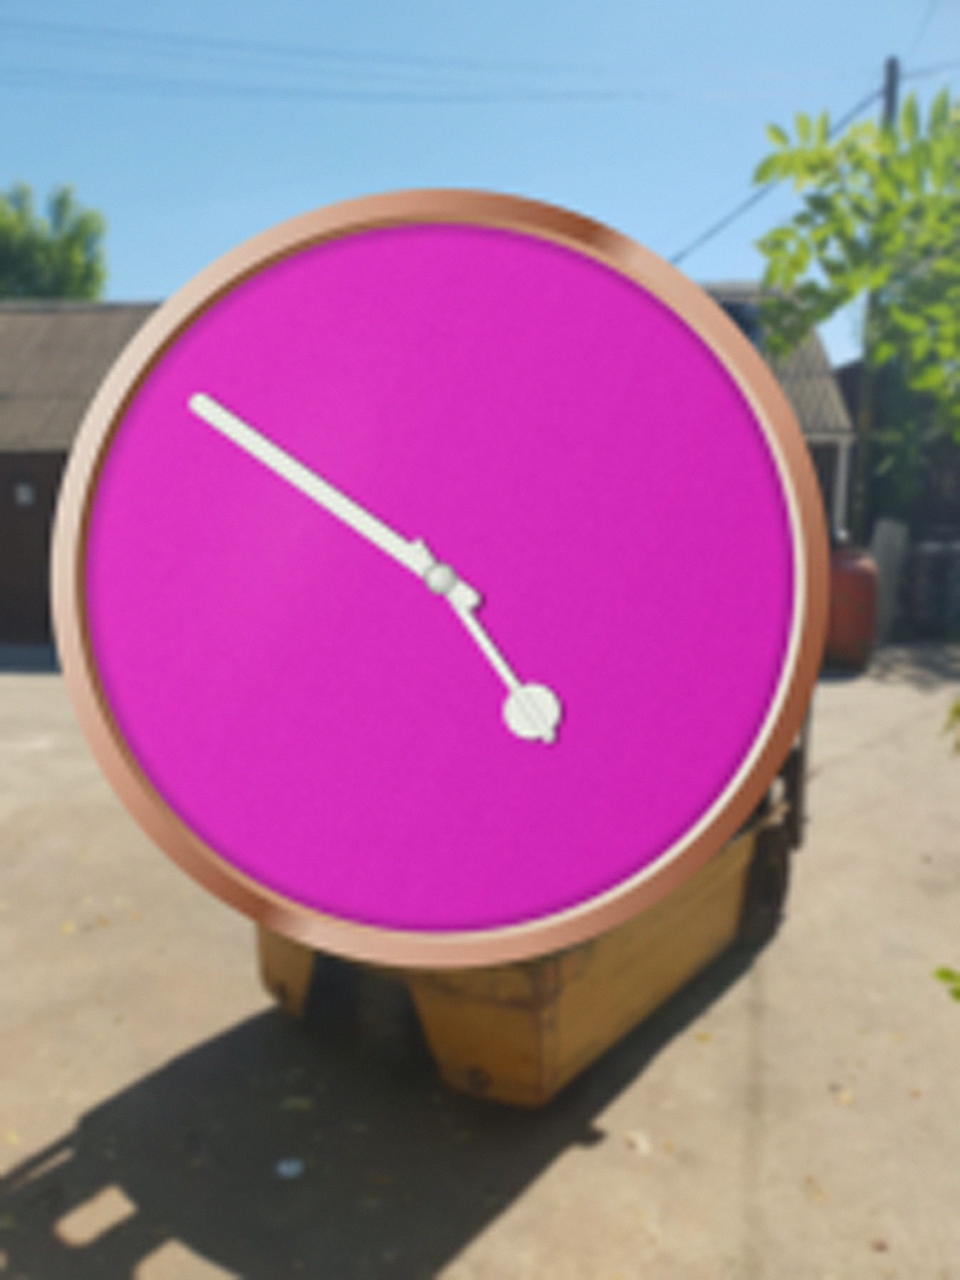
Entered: 4.51
